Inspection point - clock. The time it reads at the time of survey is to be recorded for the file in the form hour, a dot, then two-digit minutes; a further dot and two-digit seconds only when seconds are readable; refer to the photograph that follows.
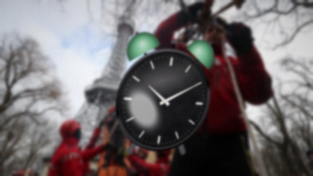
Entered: 10.10
